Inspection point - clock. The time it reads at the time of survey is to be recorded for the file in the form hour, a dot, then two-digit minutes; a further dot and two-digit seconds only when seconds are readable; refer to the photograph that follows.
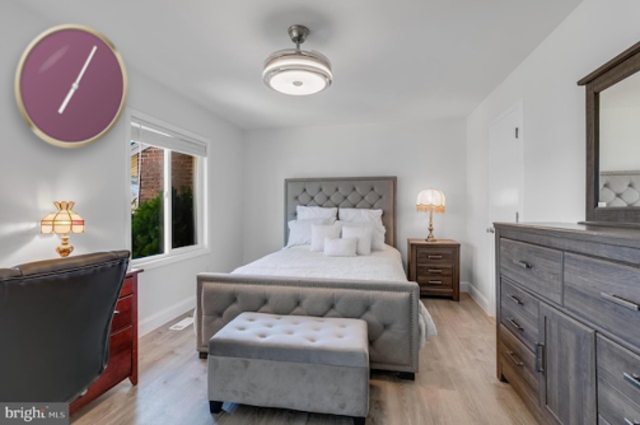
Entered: 7.05
